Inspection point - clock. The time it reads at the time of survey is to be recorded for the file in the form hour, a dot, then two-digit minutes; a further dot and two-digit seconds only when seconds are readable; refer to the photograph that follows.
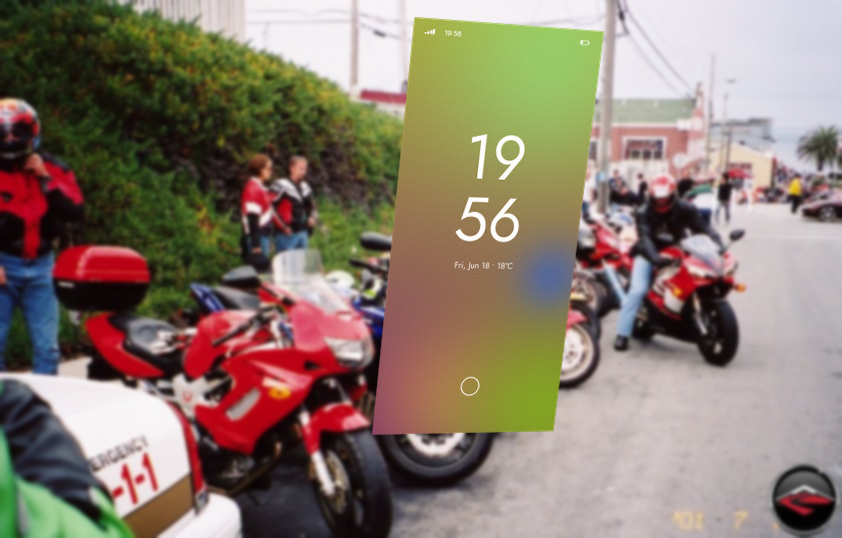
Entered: 19.56
